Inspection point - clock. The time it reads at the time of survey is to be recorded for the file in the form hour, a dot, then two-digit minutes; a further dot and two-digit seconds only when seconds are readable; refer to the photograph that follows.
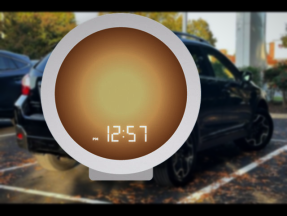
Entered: 12.57
